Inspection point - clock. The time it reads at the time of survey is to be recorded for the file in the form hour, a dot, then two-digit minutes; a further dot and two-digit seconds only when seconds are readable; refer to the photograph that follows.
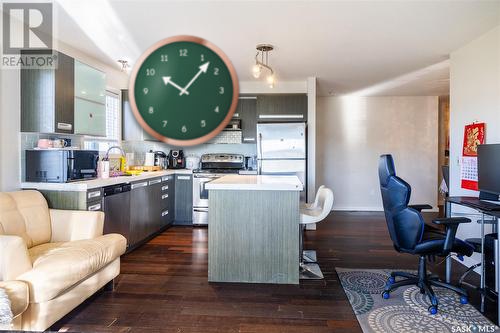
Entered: 10.07
